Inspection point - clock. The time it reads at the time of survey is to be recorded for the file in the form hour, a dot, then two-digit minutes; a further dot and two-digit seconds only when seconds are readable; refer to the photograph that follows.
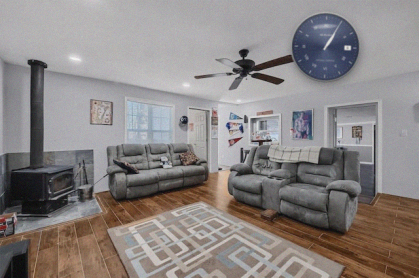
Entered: 1.05
